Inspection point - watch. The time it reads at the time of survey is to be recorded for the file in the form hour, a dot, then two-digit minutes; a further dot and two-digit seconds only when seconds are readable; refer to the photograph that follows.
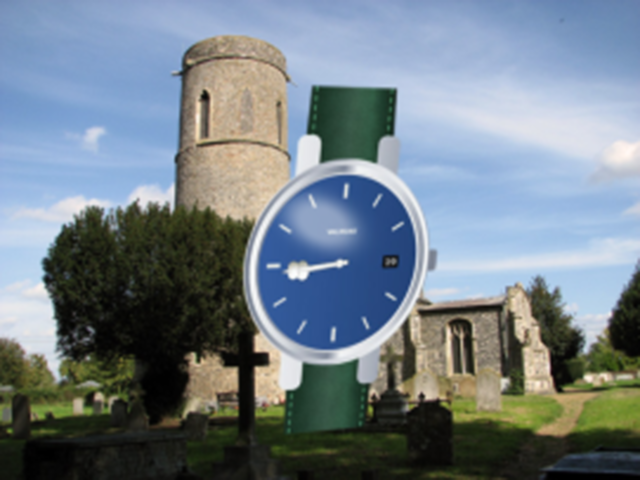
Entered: 8.44
